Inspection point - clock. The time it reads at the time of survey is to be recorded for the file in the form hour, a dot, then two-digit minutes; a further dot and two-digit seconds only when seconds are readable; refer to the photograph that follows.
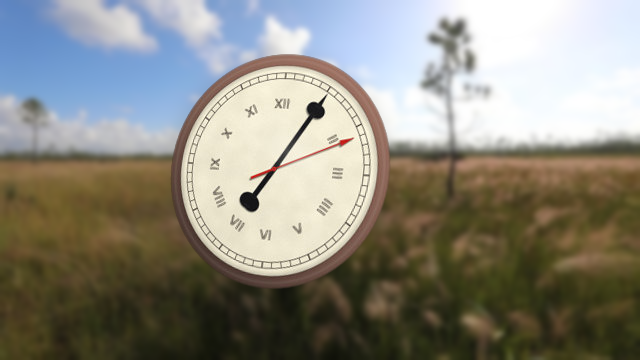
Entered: 7.05.11
